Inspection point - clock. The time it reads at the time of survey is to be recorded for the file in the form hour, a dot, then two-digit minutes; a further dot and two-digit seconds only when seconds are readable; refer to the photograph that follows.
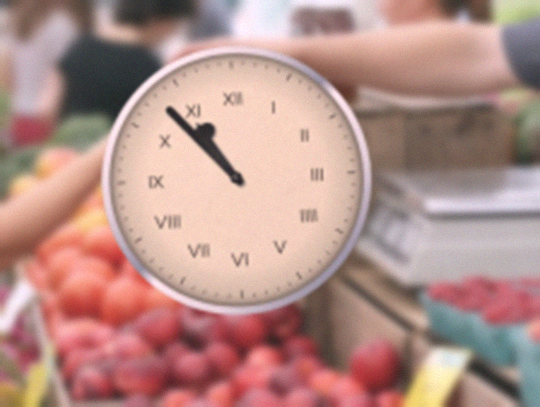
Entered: 10.53
